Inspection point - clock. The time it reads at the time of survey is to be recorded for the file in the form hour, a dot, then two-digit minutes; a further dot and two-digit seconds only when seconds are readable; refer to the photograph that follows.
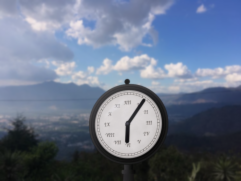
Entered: 6.06
